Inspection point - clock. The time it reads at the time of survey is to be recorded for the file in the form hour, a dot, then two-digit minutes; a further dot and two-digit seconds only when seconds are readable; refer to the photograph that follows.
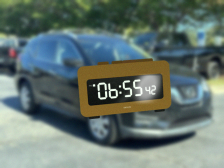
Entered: 6.55.42
